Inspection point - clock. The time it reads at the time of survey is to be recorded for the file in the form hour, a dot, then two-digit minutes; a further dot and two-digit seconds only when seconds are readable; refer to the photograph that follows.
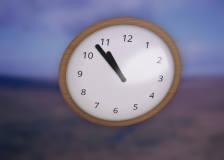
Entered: 10.53
